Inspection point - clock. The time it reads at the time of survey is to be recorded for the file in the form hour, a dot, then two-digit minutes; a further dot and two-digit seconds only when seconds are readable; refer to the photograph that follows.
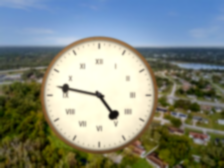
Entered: 4.47
